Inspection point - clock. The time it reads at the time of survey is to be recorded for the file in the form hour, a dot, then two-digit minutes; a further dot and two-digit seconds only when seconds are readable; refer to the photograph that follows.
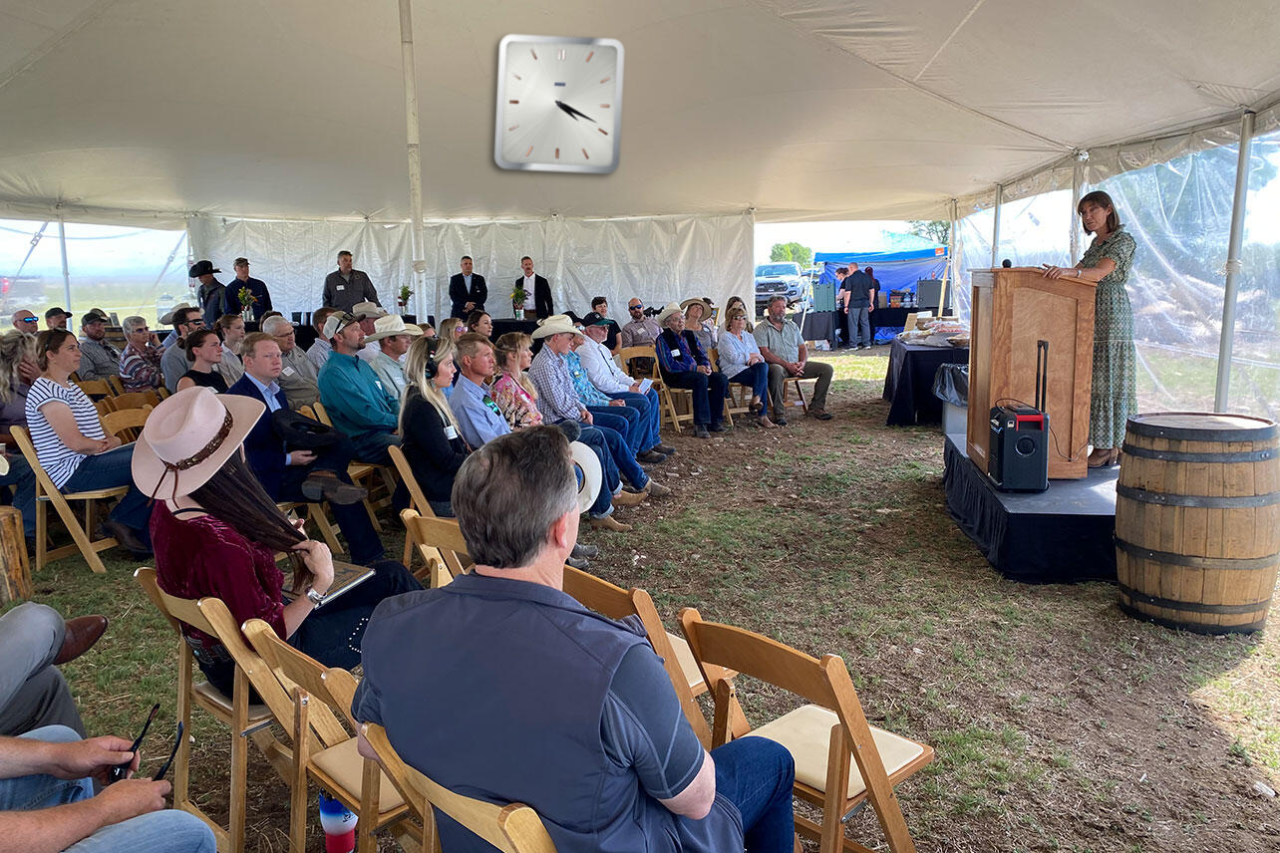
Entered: 4.19
